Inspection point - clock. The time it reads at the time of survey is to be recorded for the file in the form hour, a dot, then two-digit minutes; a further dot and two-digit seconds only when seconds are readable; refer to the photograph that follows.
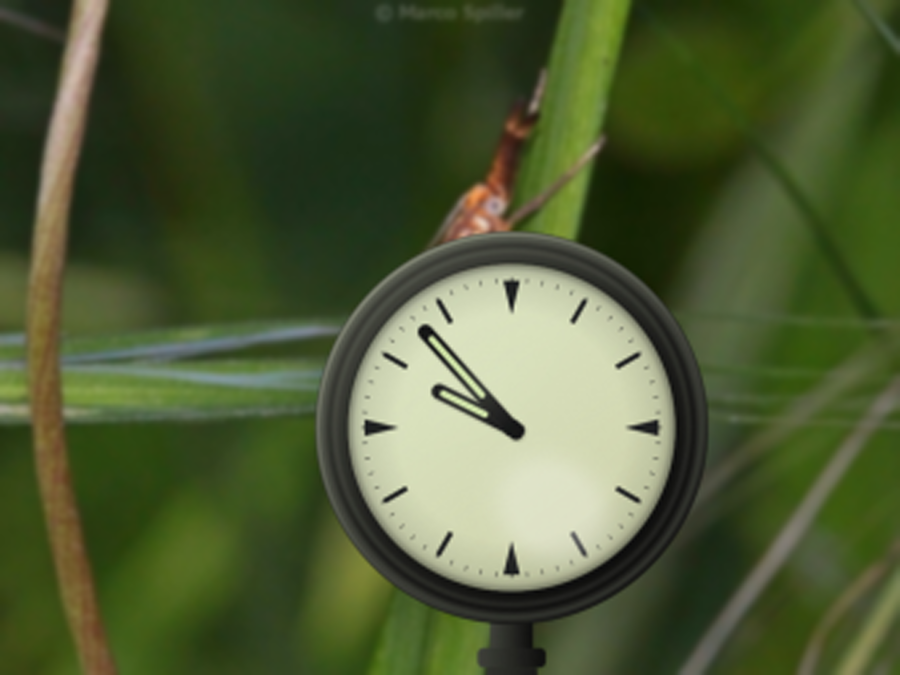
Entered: 9.53
